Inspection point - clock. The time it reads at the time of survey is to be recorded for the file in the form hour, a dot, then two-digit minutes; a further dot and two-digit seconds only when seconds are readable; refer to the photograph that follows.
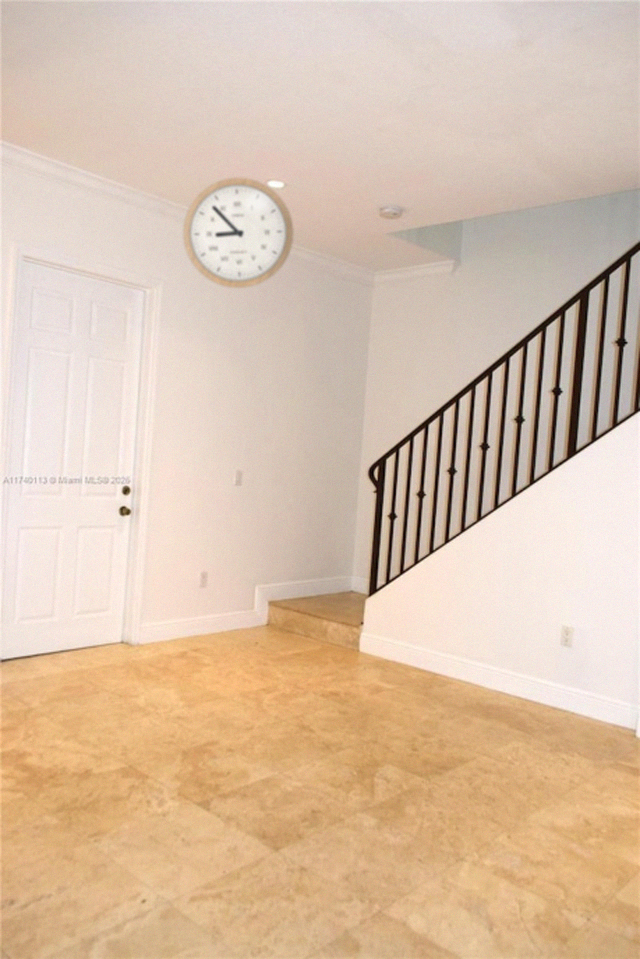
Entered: 8.53
